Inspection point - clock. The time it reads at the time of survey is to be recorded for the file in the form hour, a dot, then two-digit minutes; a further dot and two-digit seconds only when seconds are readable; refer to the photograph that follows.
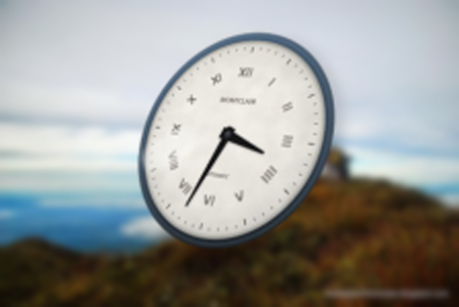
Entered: 3.33
